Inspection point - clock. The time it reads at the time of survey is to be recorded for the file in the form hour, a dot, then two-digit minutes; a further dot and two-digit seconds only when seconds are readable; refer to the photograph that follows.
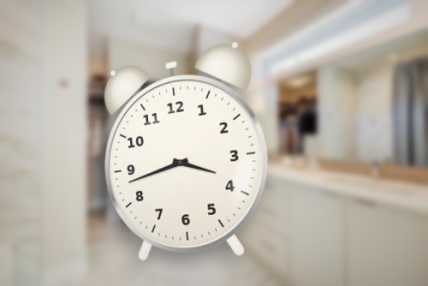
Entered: 3.43
